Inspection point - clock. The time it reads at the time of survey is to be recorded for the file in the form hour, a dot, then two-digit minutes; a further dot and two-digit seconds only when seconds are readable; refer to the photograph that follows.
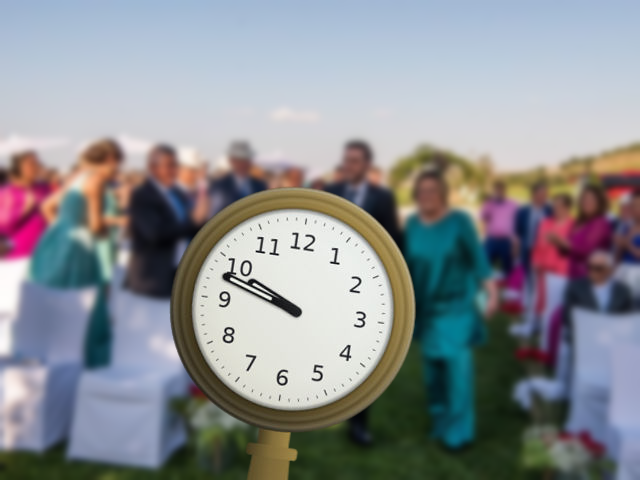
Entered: 9.48
